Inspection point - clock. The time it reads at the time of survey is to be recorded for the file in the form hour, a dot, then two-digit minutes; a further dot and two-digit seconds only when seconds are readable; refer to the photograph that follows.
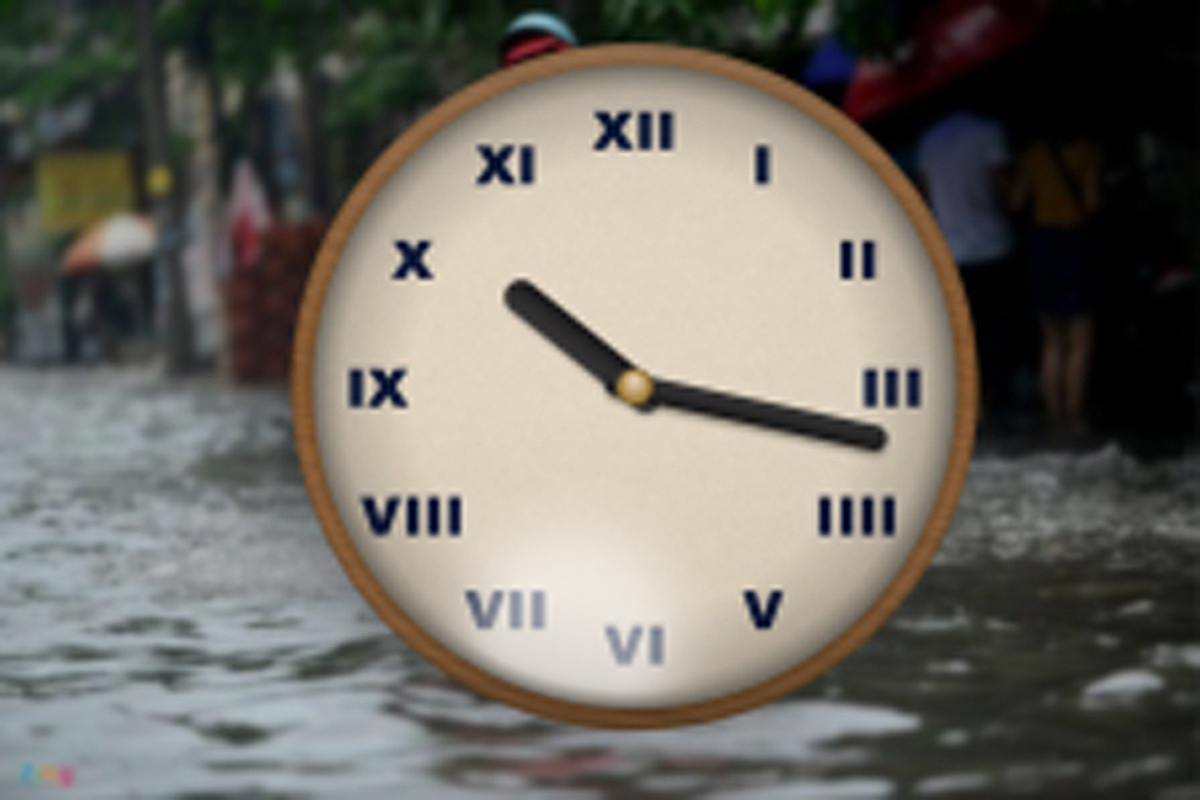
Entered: 10.17
